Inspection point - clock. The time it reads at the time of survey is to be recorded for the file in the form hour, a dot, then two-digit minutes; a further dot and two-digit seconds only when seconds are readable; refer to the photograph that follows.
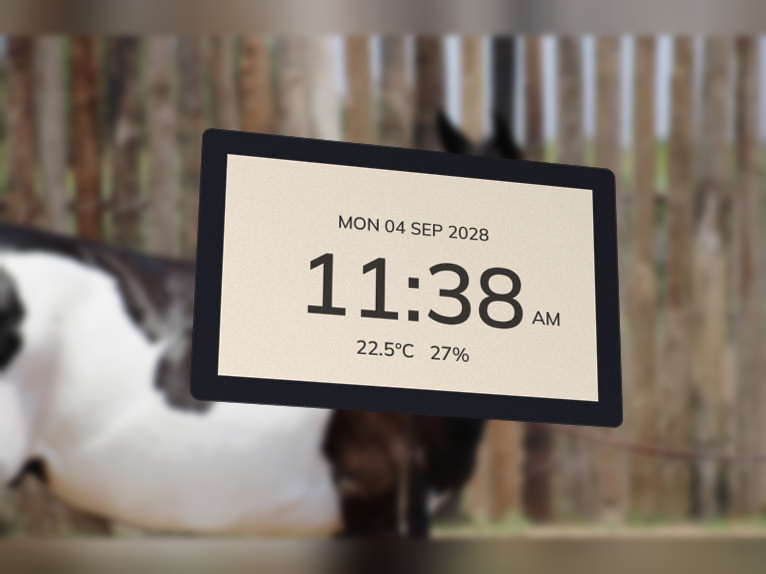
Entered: 11.38
